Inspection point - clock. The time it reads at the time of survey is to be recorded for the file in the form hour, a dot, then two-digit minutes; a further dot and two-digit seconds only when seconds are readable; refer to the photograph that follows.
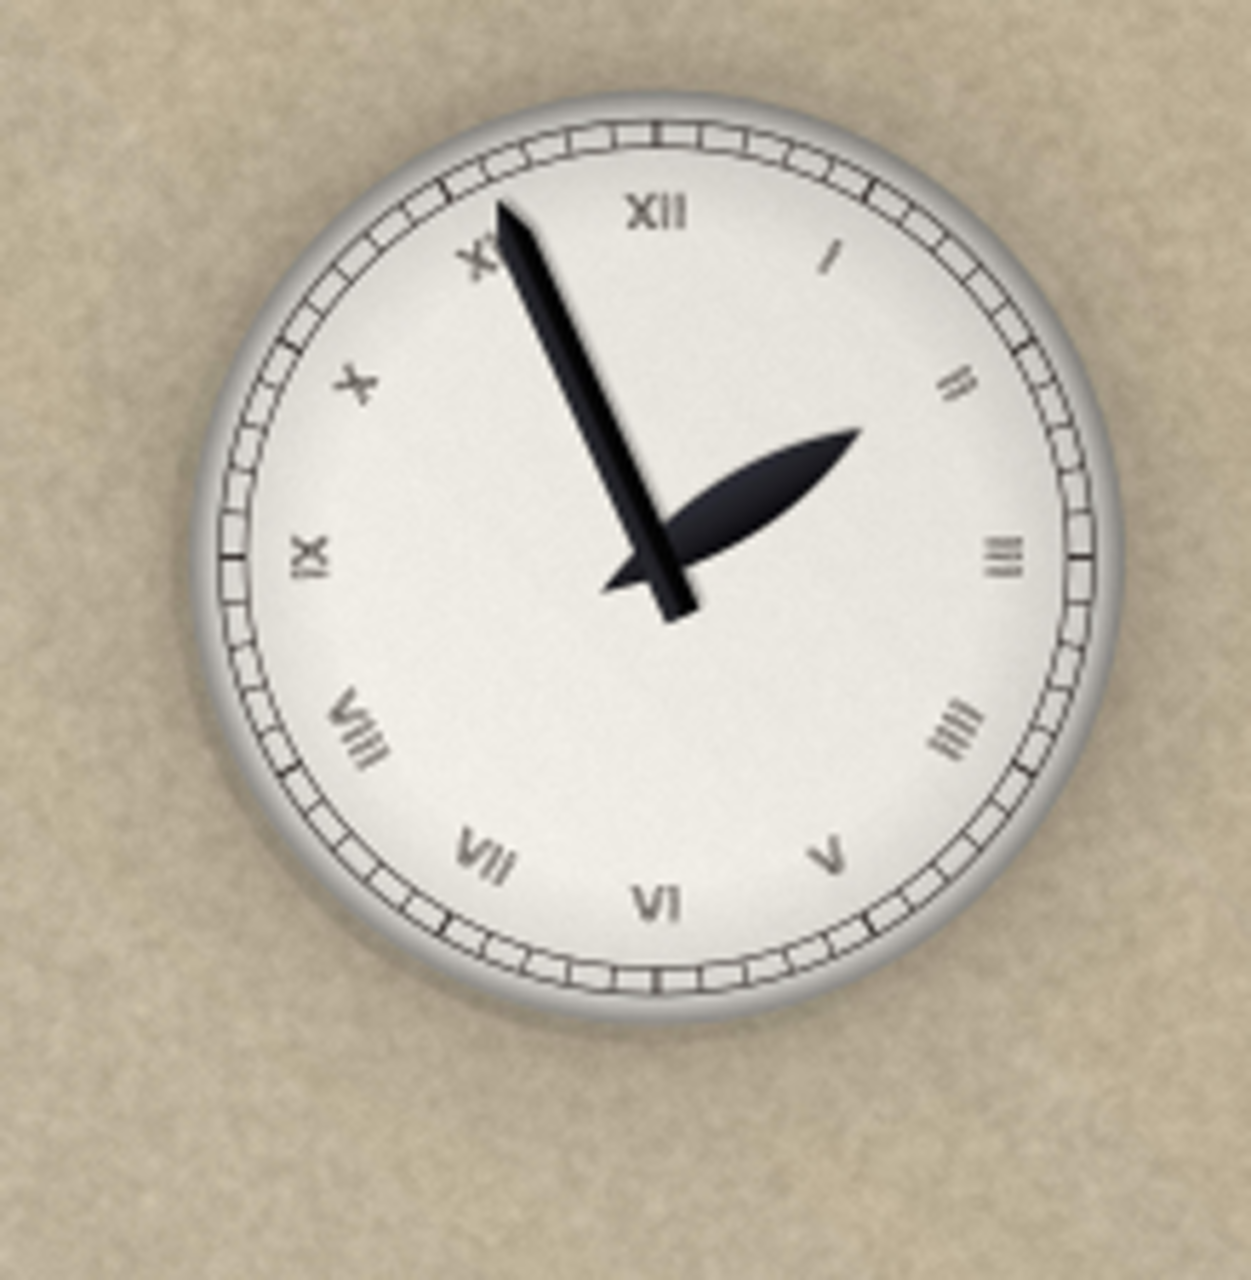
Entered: 1.56
